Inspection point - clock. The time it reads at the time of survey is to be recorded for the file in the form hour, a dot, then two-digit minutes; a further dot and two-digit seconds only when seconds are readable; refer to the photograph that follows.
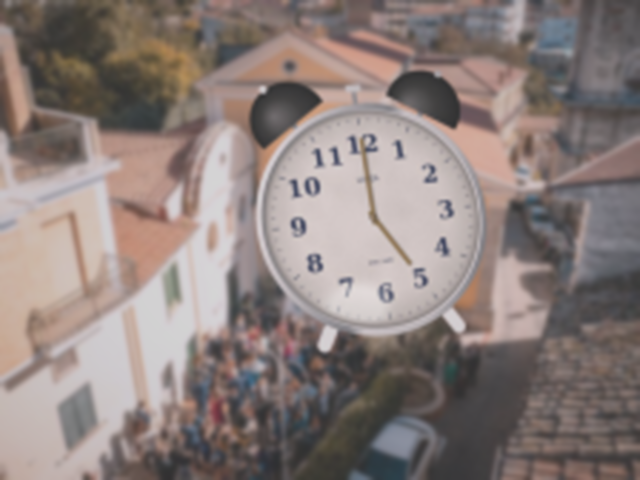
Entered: 5.00
